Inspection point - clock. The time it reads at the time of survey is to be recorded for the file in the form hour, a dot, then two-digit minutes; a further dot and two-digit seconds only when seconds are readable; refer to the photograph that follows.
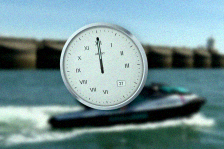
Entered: 12.00
